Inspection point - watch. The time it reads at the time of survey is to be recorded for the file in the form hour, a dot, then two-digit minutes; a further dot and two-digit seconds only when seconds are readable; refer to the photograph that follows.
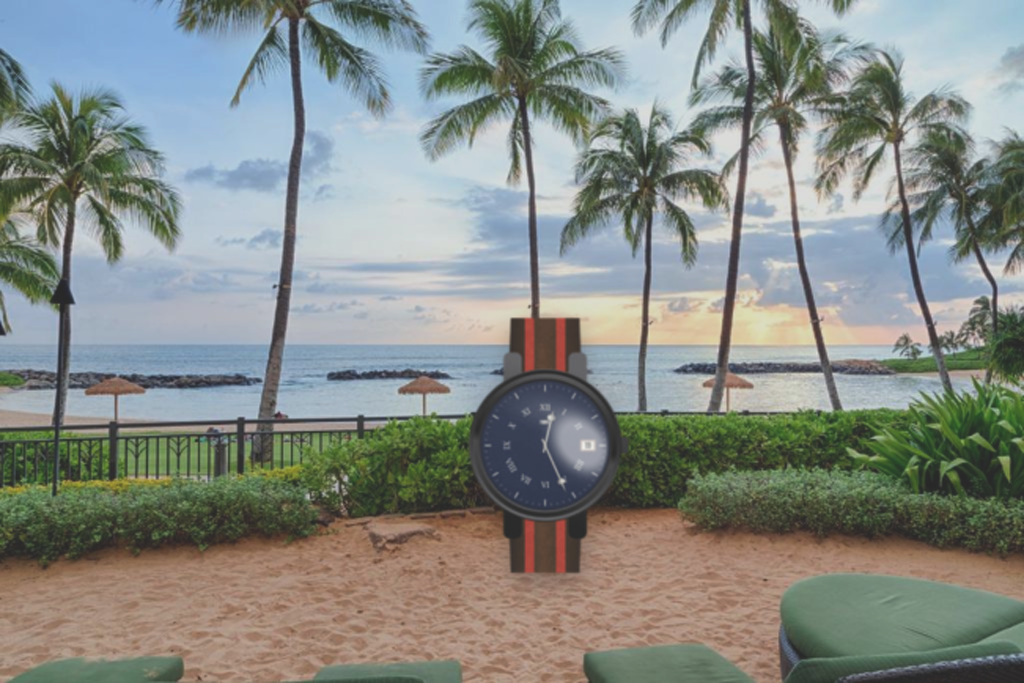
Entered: 12.26
